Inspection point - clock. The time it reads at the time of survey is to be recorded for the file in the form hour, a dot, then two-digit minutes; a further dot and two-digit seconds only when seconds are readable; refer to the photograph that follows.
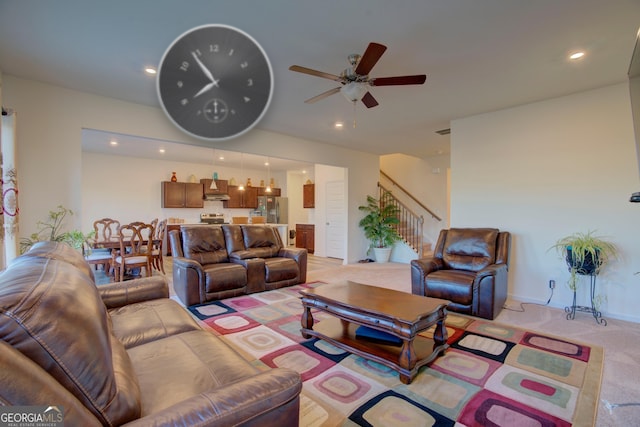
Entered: 7.54
